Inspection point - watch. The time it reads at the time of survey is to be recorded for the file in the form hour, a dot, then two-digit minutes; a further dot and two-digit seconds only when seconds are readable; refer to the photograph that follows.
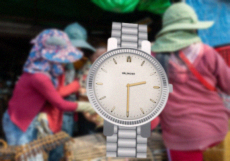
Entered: 2.30
